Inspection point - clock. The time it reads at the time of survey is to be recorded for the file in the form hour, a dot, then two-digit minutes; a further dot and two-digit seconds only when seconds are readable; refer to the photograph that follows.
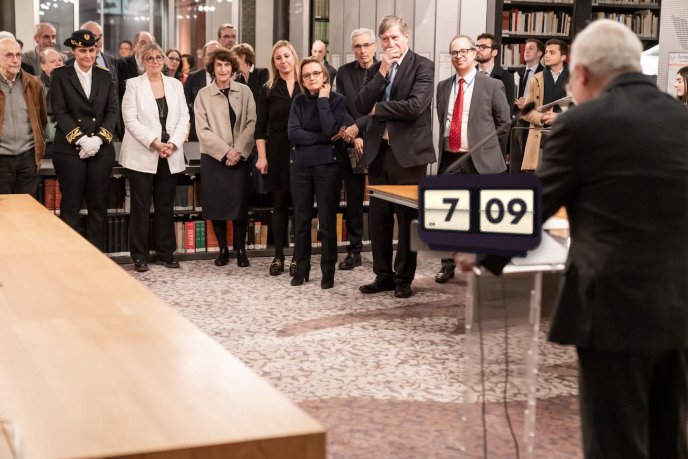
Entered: 7.09
